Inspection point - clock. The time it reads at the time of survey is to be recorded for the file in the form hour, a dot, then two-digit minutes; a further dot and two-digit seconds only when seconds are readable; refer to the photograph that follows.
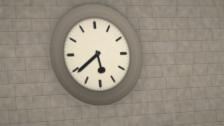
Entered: 5.39
